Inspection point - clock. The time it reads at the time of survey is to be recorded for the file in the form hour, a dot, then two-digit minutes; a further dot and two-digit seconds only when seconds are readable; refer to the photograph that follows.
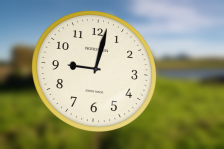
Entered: 9.02
